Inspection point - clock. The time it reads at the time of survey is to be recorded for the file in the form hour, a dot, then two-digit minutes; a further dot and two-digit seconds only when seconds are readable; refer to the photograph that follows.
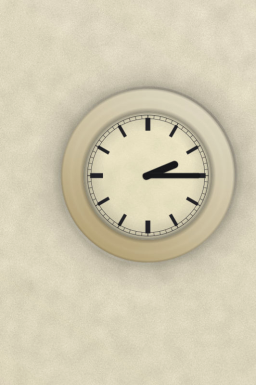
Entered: 2.15
